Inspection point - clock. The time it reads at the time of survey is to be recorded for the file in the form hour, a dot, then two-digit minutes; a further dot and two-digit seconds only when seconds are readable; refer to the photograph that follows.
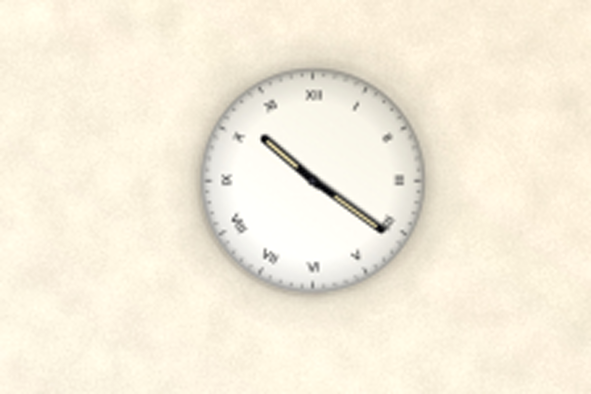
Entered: 10.21
